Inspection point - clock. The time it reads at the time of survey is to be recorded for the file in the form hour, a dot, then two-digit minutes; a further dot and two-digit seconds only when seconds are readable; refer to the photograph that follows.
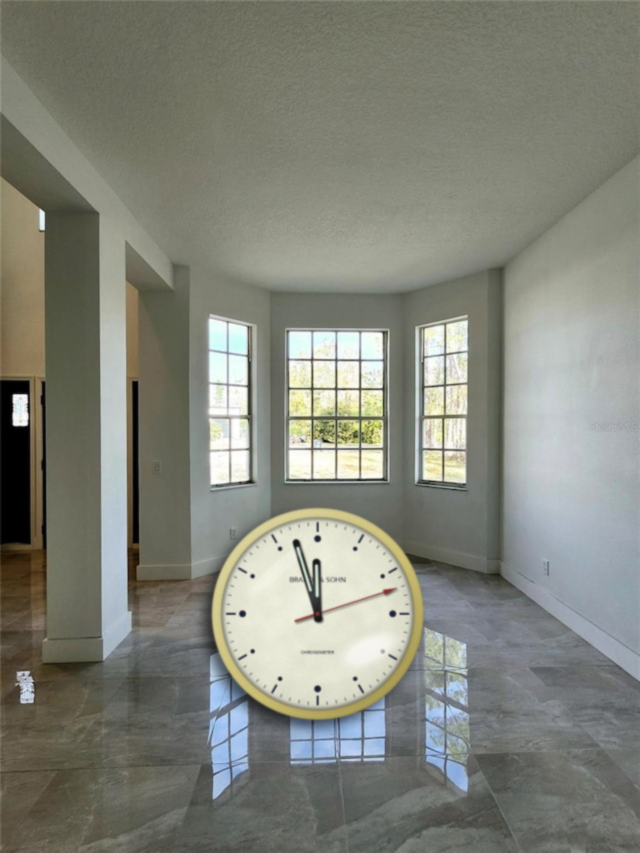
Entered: 11.57.12
